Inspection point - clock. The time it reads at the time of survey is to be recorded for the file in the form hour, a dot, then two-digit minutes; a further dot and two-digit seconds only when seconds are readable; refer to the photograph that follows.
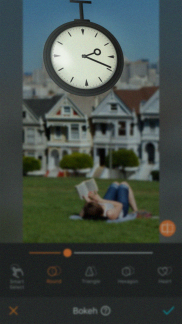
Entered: 2.19
